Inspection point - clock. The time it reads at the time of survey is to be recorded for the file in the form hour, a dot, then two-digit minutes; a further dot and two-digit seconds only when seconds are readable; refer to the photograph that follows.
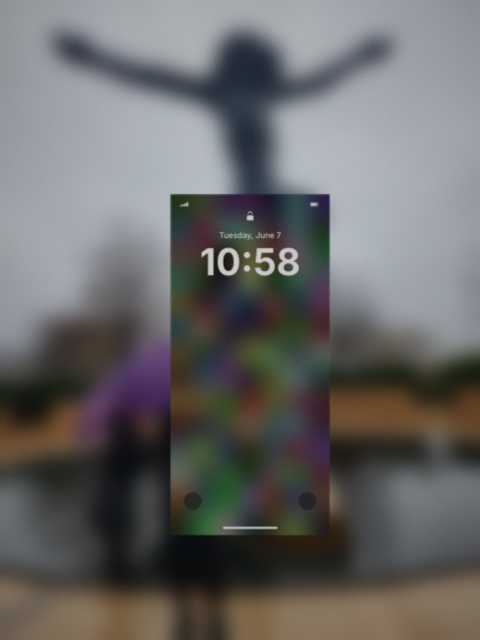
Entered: 10.58
